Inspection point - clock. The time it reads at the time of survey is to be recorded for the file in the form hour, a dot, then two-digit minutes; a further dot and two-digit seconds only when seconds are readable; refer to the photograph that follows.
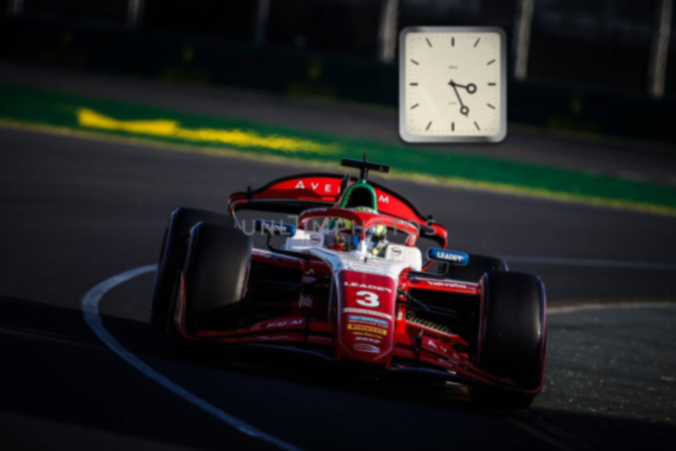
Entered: 3.26
